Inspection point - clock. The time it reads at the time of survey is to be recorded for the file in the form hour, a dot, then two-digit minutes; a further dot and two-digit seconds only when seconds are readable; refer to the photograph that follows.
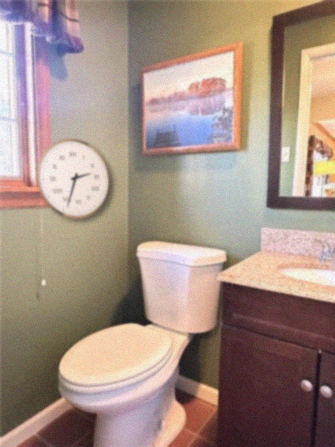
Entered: 2.34
